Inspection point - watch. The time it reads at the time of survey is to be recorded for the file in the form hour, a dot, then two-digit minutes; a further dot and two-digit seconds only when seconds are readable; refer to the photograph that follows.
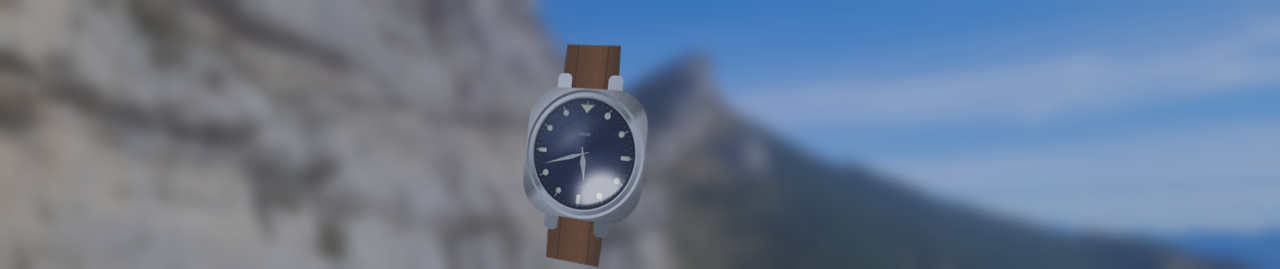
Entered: 5.42
